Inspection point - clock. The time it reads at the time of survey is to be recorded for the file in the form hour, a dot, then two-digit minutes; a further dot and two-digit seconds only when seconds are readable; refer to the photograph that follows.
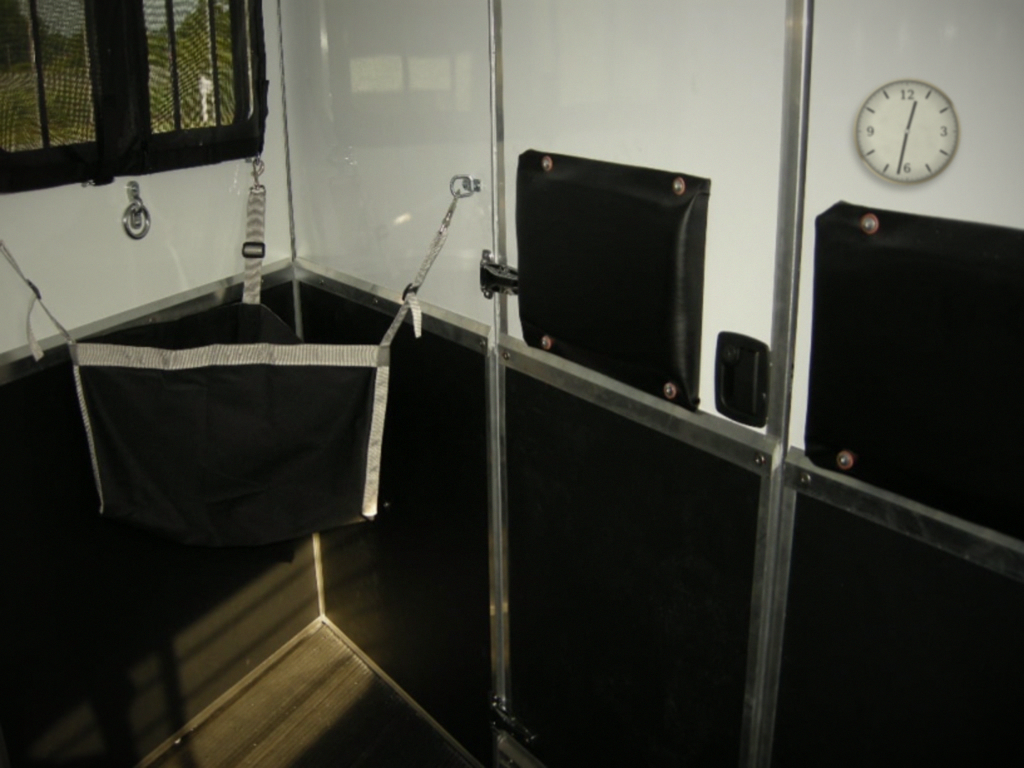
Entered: 12.32
